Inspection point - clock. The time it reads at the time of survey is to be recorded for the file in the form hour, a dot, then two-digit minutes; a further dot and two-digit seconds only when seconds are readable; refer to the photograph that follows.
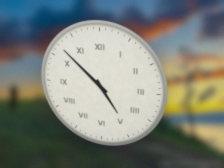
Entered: 4.52
